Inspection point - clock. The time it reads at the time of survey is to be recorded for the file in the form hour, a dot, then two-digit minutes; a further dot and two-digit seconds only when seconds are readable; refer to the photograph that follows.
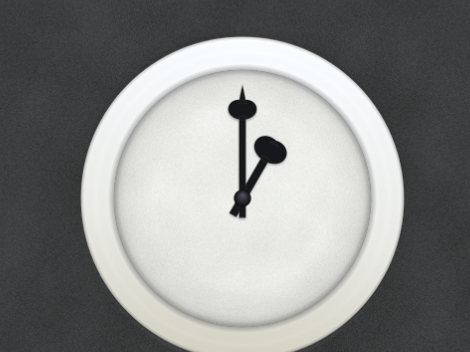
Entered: 1.00
